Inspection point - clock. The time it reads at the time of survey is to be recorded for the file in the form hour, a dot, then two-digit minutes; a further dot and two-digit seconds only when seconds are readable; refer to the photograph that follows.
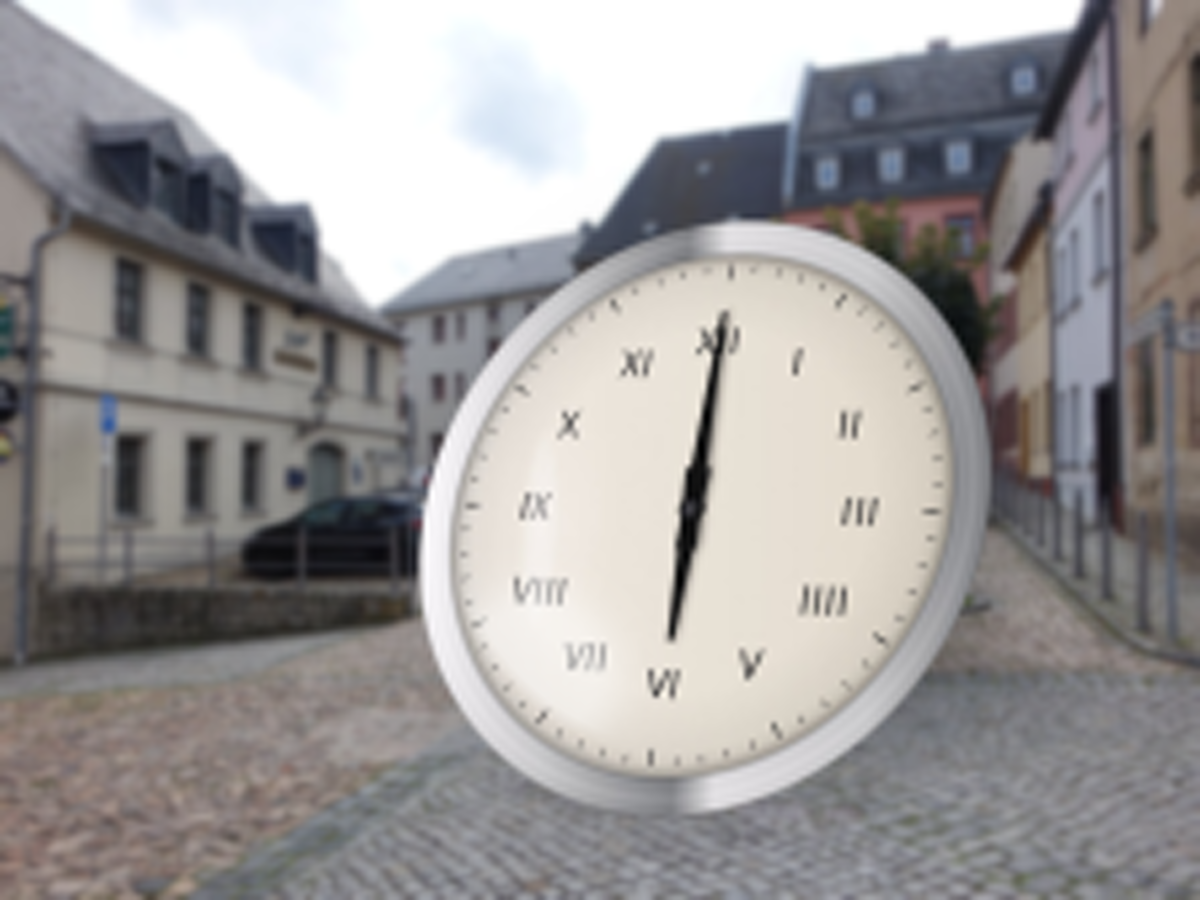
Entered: 6.00
